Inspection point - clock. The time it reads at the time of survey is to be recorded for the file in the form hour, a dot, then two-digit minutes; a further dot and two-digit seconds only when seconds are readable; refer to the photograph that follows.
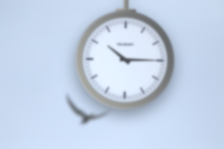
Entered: 10.15
